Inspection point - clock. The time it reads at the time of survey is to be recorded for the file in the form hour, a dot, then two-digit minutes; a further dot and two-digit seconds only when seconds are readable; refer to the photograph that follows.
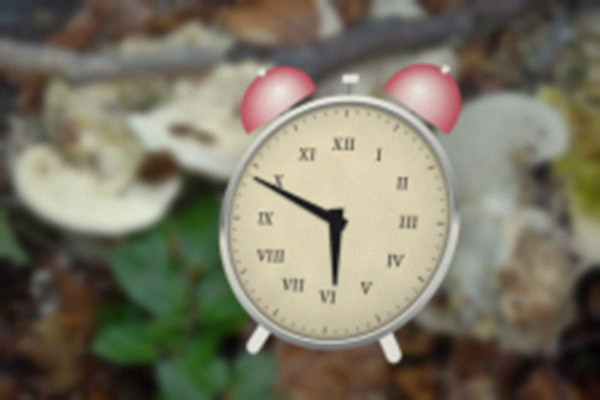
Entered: 5.49
